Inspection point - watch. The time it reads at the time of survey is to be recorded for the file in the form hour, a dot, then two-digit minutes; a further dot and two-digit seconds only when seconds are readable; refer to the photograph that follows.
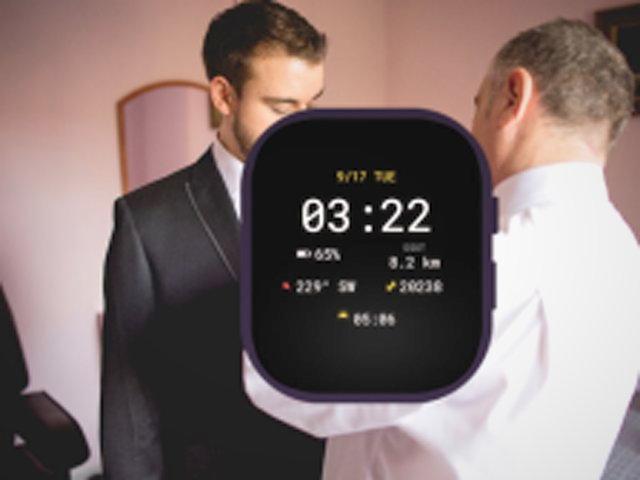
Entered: 3.22
